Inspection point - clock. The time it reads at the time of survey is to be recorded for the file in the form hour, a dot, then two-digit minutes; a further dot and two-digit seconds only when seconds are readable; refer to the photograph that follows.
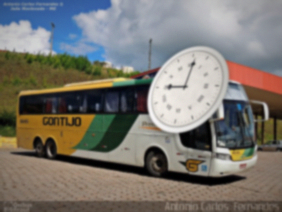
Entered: 9.01
